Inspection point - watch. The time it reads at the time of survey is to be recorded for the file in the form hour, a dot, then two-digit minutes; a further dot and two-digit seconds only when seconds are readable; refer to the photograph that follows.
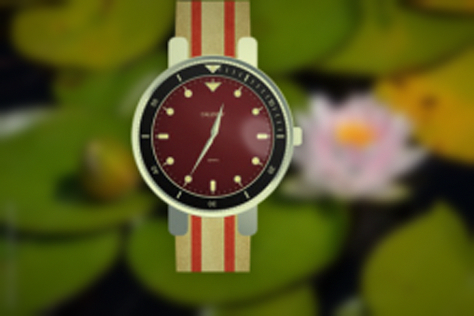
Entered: 12.35
